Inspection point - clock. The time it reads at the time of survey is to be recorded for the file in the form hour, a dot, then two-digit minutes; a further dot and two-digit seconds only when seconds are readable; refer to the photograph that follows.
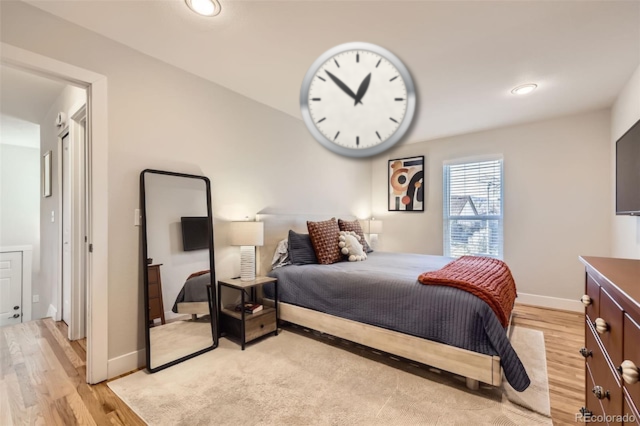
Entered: 12.52
